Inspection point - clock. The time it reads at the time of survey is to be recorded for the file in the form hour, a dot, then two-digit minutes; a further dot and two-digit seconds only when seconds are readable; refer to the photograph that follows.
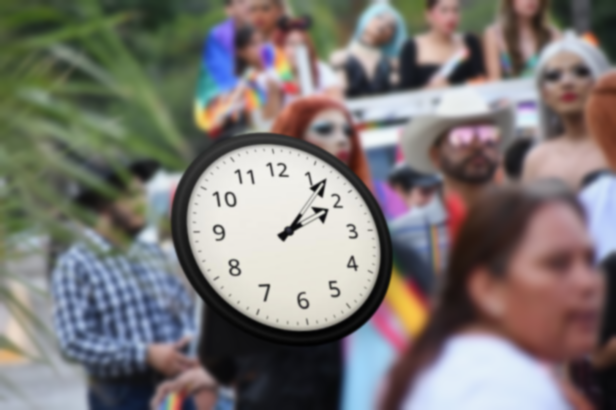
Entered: 2.07
